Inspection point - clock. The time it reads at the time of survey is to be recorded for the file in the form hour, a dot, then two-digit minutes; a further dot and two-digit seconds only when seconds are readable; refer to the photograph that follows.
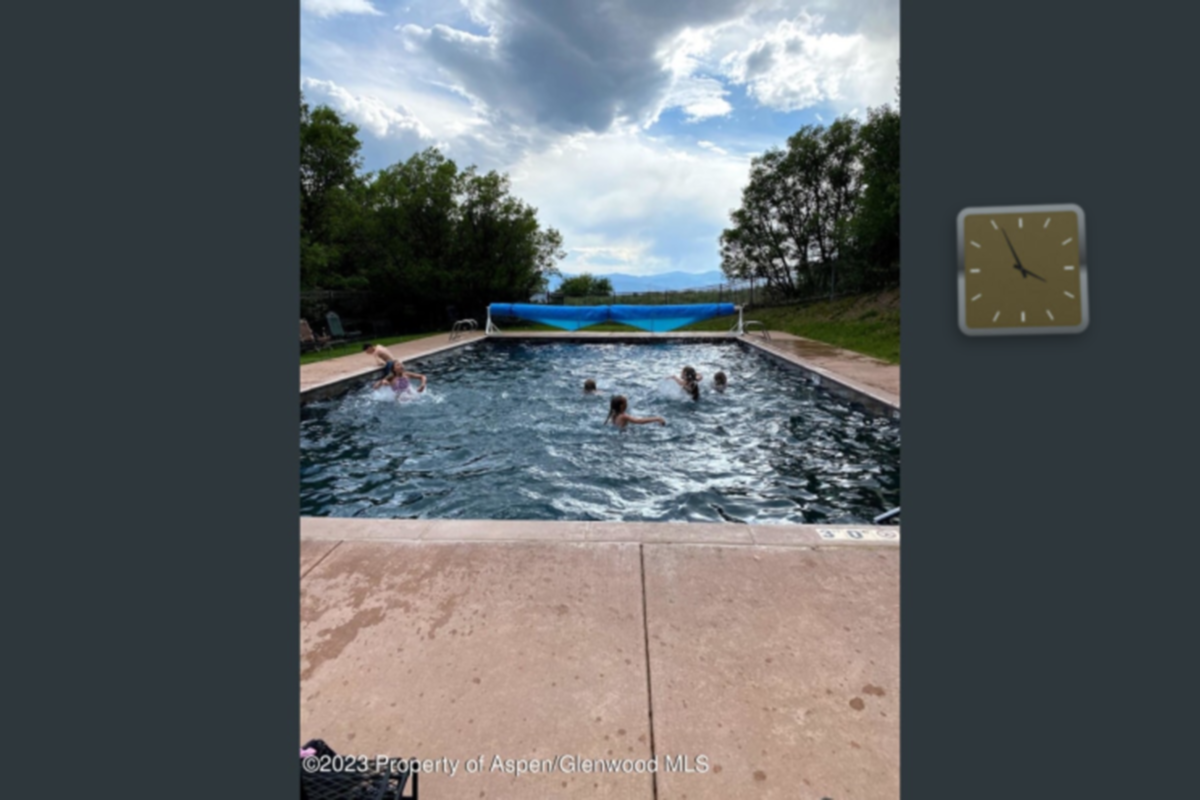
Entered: 3.56
